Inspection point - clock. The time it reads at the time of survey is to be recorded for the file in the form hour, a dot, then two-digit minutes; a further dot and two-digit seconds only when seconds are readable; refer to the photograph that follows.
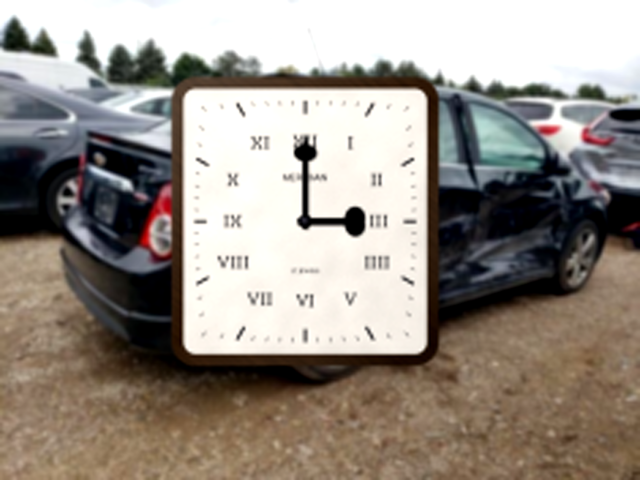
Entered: 3.00
